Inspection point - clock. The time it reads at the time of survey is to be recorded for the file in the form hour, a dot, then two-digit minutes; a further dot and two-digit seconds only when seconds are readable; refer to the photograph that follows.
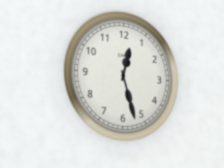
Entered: 12.27
